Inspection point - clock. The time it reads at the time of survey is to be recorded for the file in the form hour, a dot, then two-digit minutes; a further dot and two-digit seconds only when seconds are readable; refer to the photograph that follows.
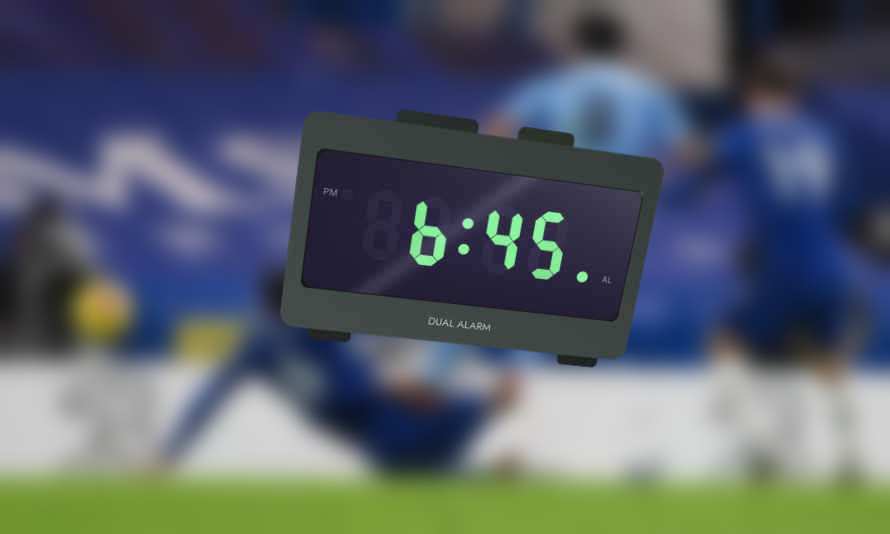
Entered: 6.45
